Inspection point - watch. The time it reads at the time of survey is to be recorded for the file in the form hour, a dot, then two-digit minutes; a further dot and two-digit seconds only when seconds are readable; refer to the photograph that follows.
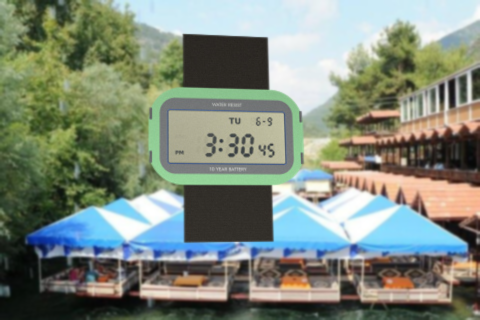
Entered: 3.30.45
